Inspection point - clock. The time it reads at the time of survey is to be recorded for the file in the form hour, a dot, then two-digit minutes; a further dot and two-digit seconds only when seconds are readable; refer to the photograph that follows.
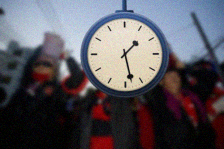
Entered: 1.28
